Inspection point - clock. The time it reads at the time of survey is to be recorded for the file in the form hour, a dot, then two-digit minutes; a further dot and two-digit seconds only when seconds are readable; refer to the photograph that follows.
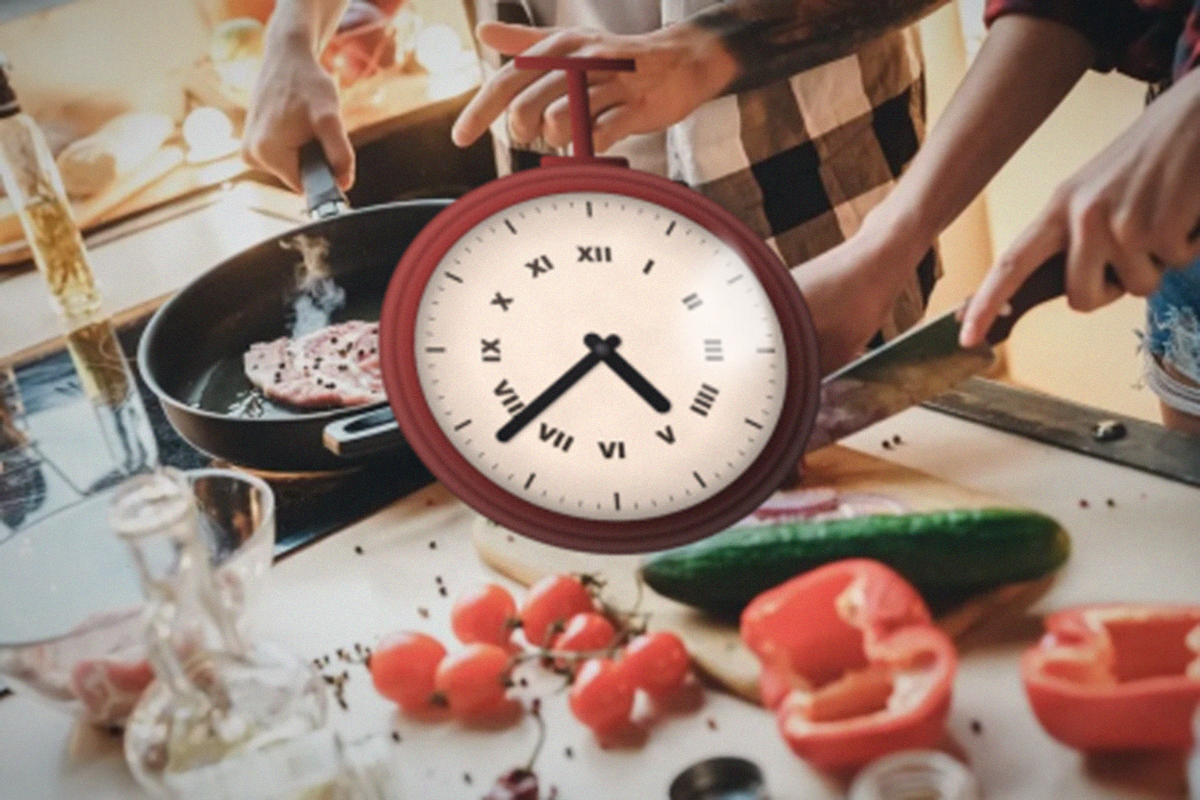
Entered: 4.38
